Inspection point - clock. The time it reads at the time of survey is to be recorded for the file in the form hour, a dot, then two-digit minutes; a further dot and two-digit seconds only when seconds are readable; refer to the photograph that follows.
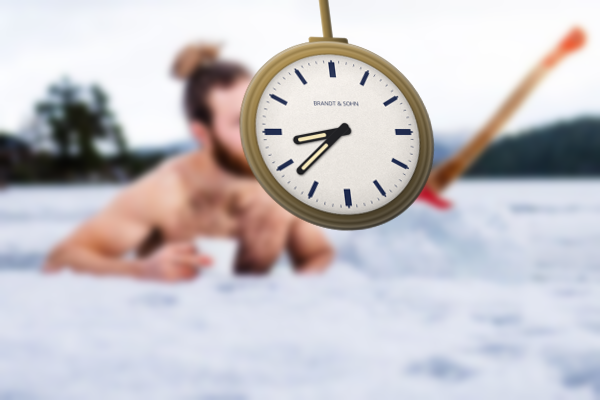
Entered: 8.38
